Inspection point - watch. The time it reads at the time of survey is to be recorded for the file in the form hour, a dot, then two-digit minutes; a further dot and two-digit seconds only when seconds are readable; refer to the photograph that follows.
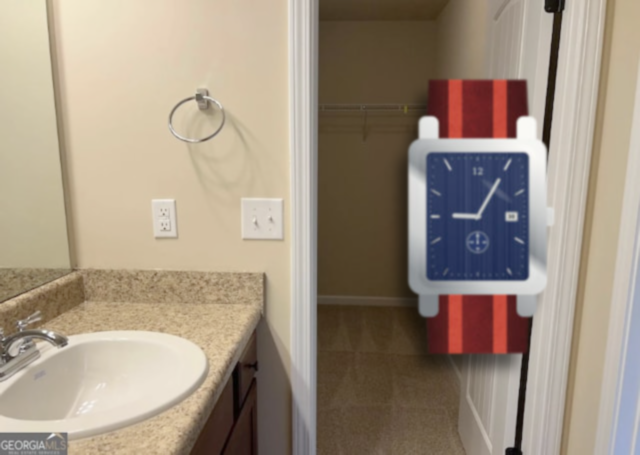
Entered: 9.05
